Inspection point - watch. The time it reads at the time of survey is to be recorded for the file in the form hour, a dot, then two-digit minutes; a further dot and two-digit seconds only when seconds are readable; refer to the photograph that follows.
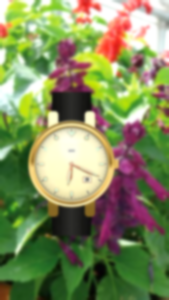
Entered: 6.19
